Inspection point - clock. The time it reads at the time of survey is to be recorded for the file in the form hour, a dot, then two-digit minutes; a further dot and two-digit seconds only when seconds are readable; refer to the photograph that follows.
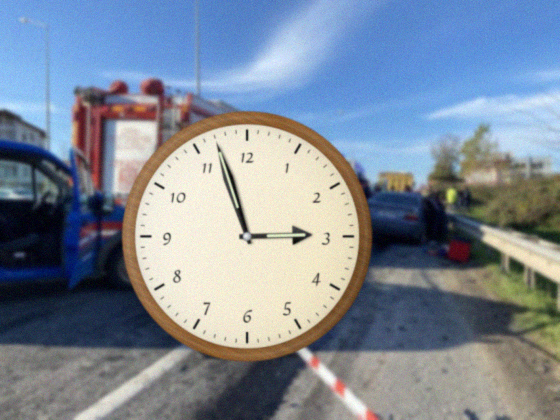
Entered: 2.57
